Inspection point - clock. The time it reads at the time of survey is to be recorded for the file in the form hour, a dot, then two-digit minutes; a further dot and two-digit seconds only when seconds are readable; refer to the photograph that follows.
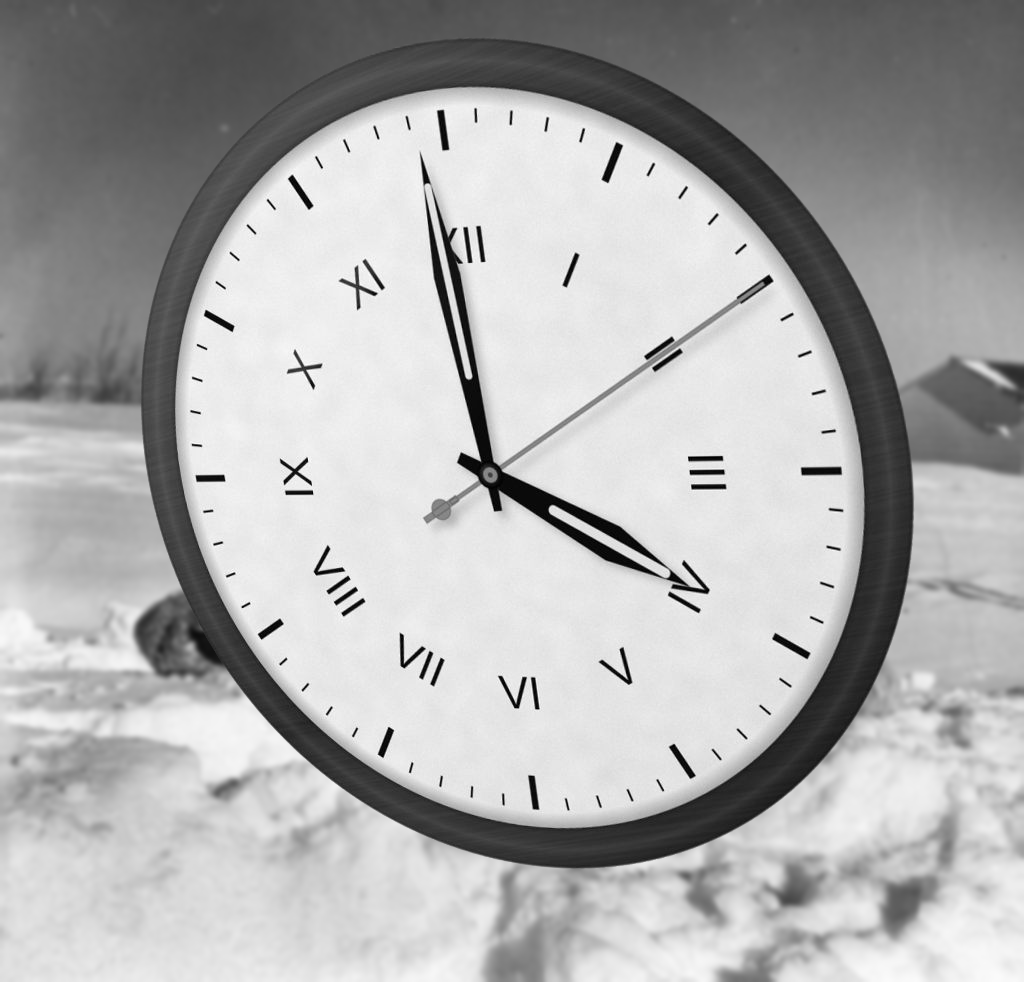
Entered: 3.59.10
